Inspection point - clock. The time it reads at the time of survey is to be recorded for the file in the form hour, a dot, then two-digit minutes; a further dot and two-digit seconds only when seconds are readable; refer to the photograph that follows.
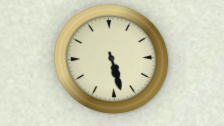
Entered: 5.28
